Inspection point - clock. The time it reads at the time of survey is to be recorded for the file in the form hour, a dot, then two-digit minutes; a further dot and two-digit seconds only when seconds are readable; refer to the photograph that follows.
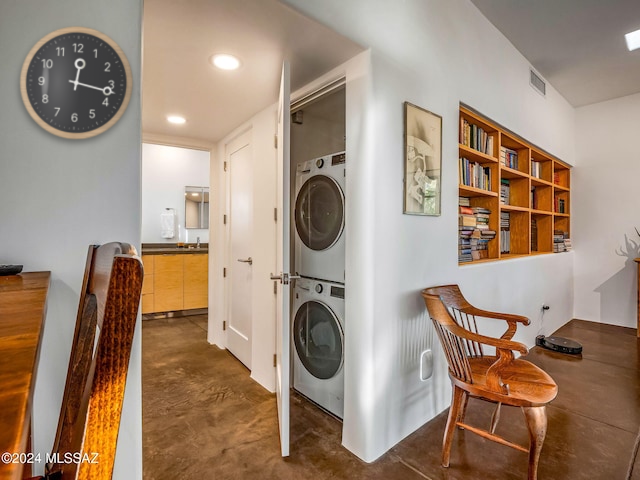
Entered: 12.17
